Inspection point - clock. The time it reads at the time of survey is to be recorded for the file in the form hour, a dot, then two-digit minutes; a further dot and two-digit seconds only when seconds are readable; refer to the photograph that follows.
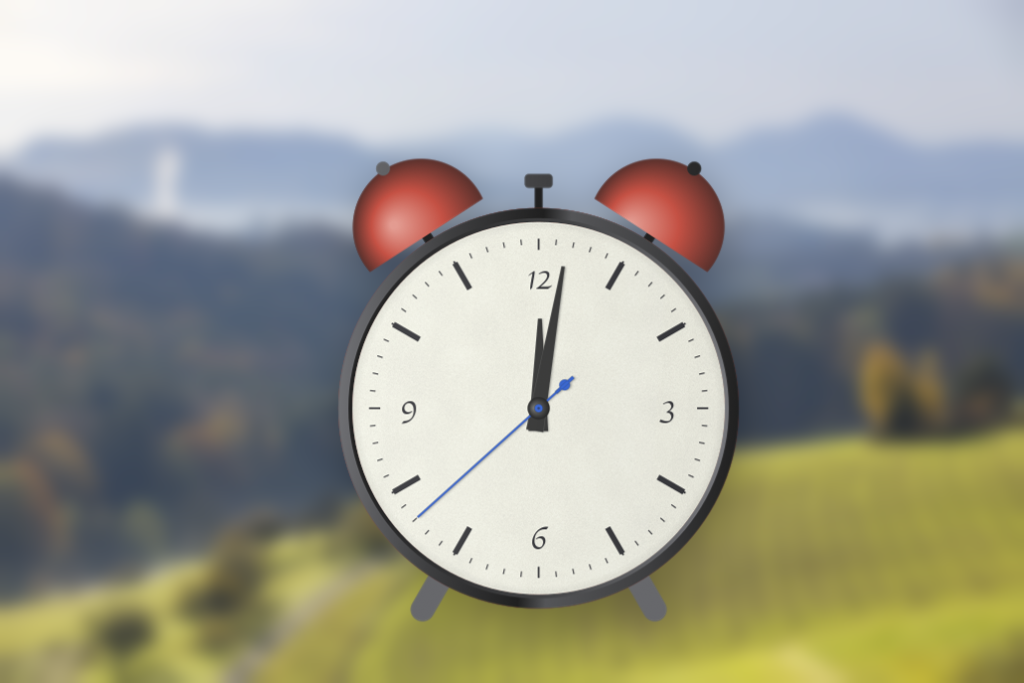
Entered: 12.01.38
